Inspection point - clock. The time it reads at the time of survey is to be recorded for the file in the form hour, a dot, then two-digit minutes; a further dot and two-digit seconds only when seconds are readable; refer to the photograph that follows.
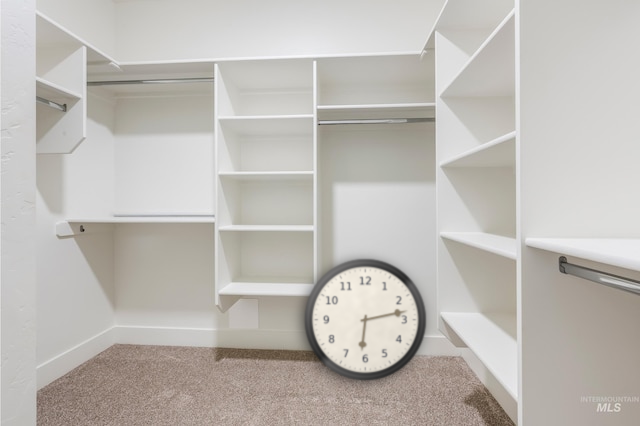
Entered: 6.13
